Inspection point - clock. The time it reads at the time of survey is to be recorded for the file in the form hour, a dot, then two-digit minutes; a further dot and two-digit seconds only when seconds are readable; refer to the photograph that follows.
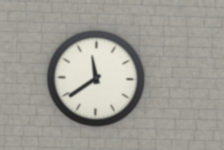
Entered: 11.39
